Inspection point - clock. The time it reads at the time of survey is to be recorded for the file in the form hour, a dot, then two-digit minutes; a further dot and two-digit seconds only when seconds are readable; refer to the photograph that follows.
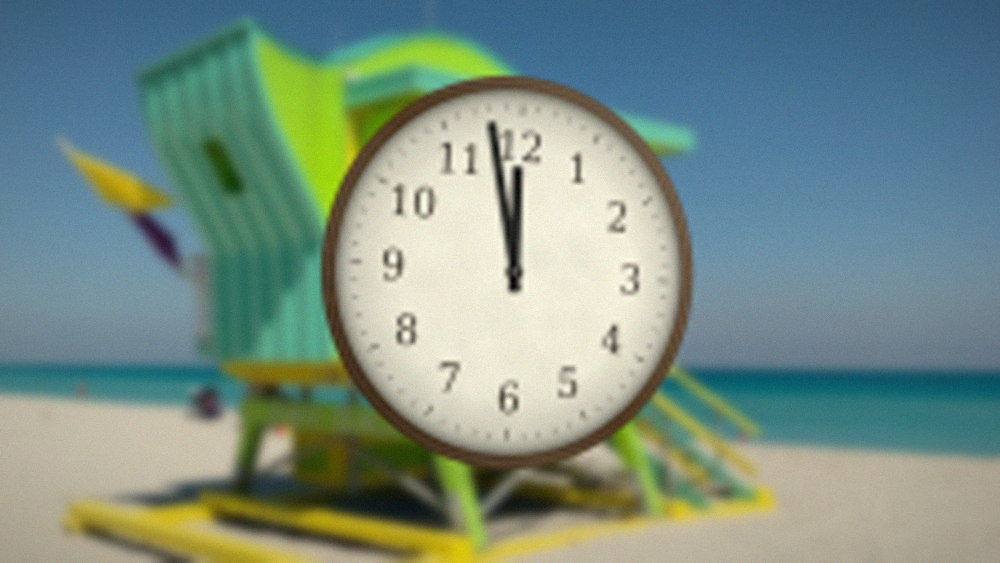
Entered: 11.58
